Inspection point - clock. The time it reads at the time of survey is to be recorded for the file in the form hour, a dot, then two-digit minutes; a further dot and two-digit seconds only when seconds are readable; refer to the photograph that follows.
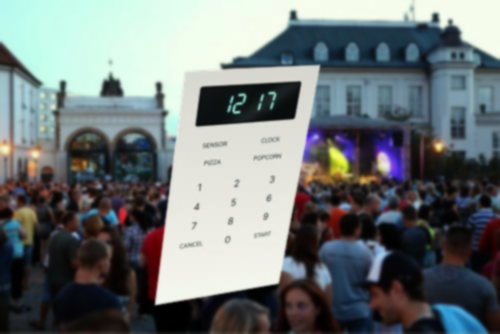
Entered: 12.17
